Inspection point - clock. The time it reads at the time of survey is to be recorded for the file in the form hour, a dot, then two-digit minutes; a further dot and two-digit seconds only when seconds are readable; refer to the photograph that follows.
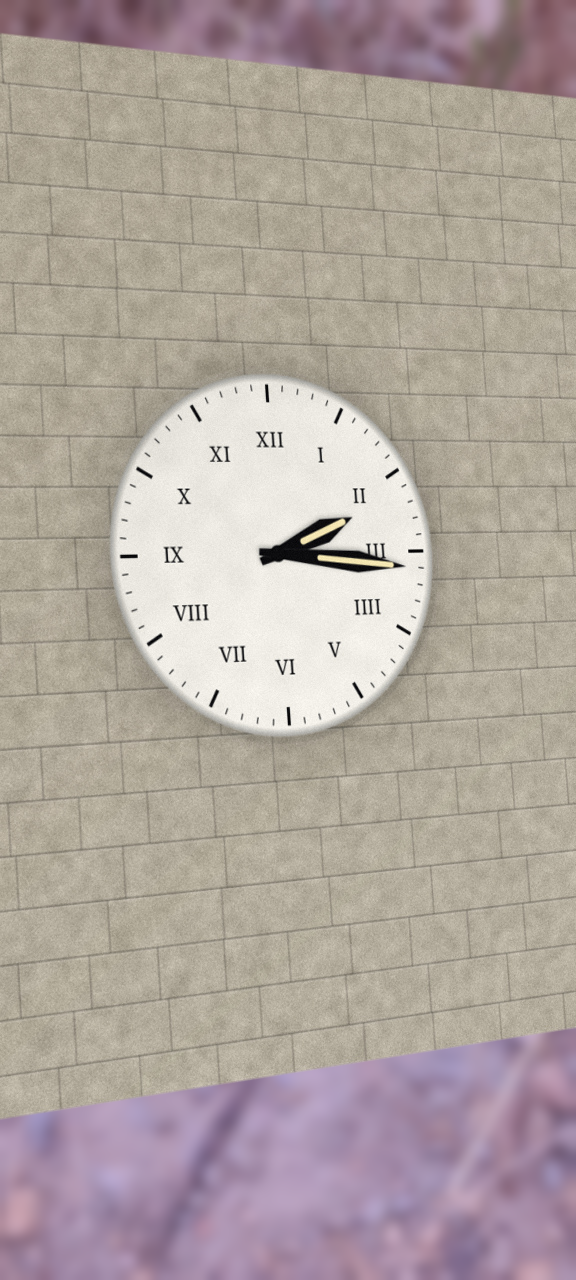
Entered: 2.16
